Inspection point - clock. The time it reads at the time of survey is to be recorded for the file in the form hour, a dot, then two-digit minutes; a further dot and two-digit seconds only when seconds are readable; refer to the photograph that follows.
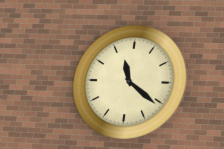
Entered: 11.21
